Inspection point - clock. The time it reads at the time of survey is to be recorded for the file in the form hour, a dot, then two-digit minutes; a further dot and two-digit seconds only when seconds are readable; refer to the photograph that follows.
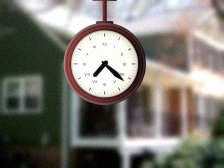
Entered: 7.22
